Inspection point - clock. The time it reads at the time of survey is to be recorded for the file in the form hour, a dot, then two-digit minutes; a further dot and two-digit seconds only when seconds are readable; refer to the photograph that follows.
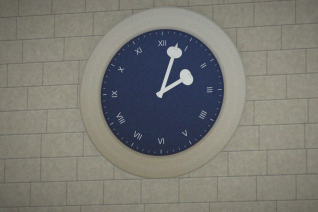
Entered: 2.03
